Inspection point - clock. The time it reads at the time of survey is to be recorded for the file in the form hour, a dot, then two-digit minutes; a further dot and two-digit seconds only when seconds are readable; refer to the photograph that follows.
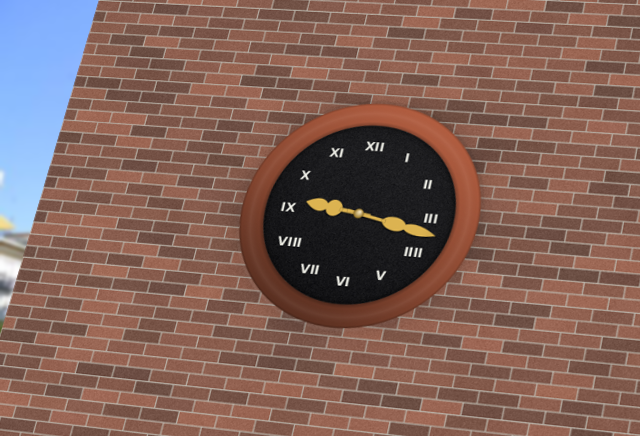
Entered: 9.17
